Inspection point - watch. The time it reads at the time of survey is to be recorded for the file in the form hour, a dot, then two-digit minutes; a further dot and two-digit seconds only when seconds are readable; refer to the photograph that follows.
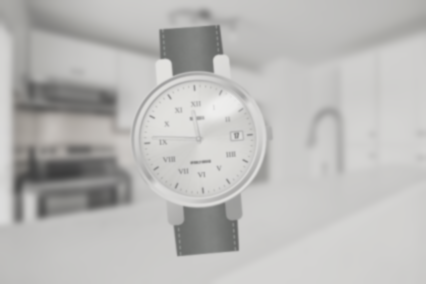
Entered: 11.46
